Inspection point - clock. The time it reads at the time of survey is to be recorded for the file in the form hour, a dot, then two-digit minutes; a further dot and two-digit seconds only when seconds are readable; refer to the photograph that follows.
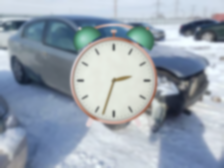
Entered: 2.33
